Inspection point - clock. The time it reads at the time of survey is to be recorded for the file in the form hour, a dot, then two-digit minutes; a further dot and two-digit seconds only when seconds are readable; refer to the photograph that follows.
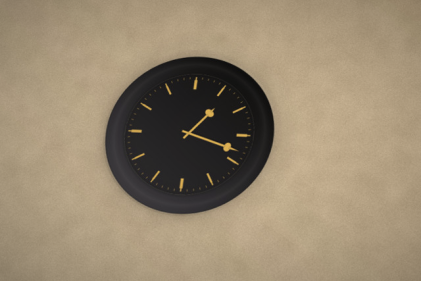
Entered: 1.18
